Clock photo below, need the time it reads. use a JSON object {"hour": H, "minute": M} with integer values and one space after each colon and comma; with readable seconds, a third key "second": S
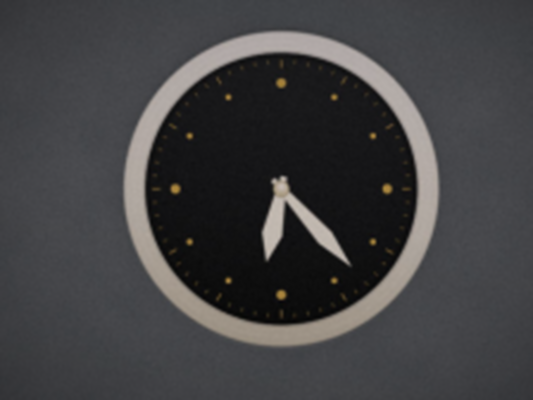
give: {"hour": 6, "minute": 23}
